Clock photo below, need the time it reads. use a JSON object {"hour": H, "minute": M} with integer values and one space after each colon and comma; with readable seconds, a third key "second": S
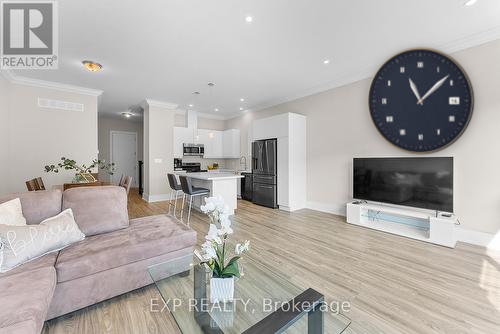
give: {"hour": 11, "minute": 8}
